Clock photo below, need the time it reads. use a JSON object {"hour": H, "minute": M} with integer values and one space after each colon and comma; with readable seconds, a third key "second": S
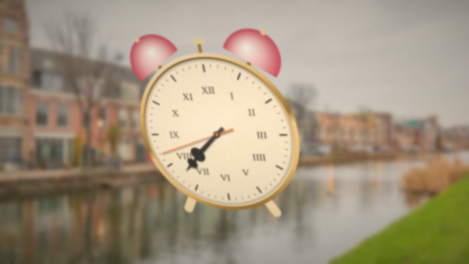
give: {"hour": 7, "minute": 37, "second": 42}
